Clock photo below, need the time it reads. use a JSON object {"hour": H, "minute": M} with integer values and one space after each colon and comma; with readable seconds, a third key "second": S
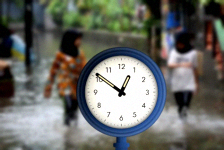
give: {"hour": 12, "minute": 51}
